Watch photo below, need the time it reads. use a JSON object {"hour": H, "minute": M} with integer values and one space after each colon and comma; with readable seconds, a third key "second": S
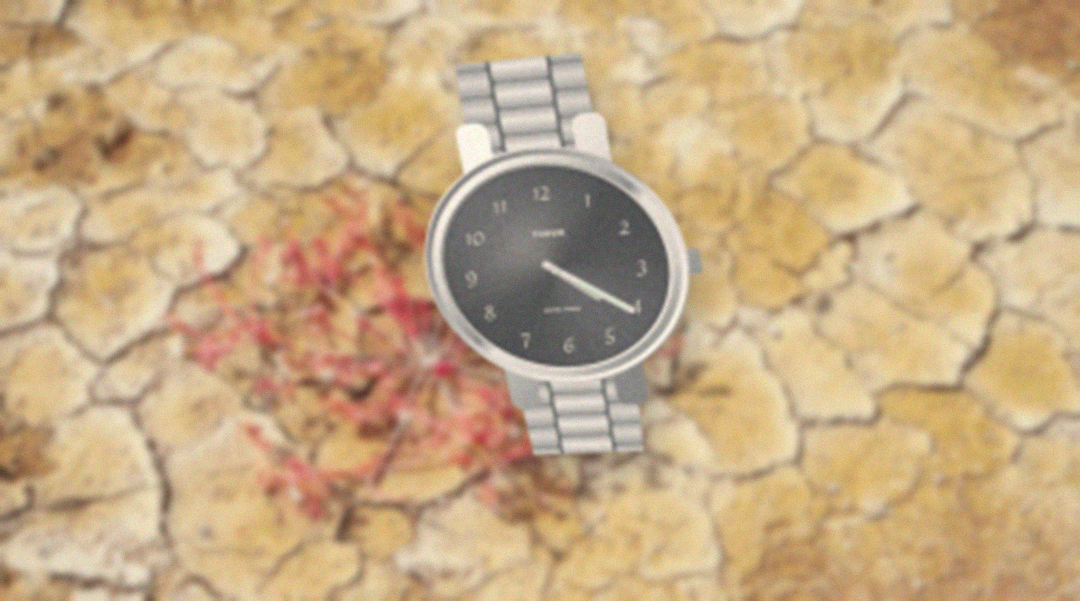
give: {"hour": 4, "minute": 21}
